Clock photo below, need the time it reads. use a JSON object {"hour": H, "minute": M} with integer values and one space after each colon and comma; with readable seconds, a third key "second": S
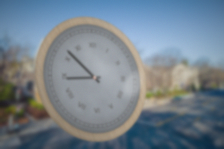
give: {"hour": 8, "minute": 52}
